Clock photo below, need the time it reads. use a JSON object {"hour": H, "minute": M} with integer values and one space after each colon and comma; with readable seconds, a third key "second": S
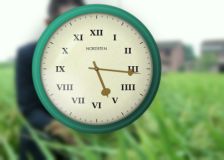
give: {"hour": 5, "minute": 16}
